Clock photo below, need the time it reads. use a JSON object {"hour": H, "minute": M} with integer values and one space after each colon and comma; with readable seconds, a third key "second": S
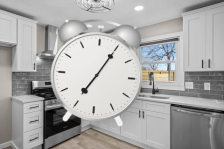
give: {"hour": 7, "minute": 5}
